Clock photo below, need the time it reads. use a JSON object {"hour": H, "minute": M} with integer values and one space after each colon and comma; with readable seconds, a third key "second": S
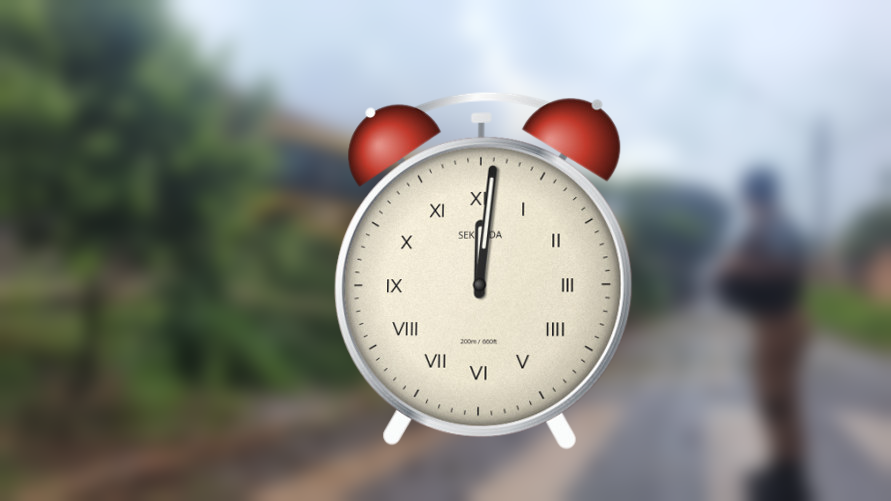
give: {"hour": 12, "minute": 1}
